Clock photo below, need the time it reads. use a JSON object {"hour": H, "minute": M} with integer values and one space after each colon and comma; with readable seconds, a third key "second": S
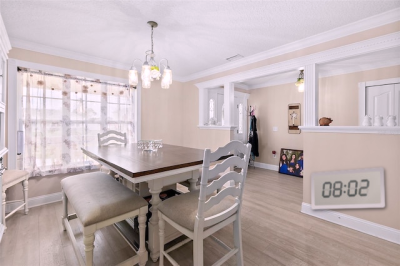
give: {"hour": 8, "minute": 2}
